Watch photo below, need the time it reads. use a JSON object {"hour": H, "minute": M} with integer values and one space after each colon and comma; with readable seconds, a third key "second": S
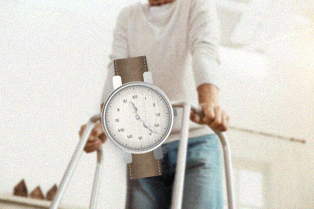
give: {"hour": 11, "minute": 23}
